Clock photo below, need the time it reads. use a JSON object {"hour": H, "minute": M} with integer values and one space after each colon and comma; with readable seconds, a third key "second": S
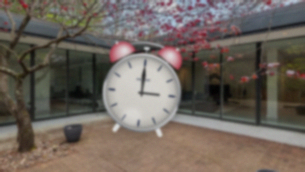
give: {"hour": 3, "minute": 0}
